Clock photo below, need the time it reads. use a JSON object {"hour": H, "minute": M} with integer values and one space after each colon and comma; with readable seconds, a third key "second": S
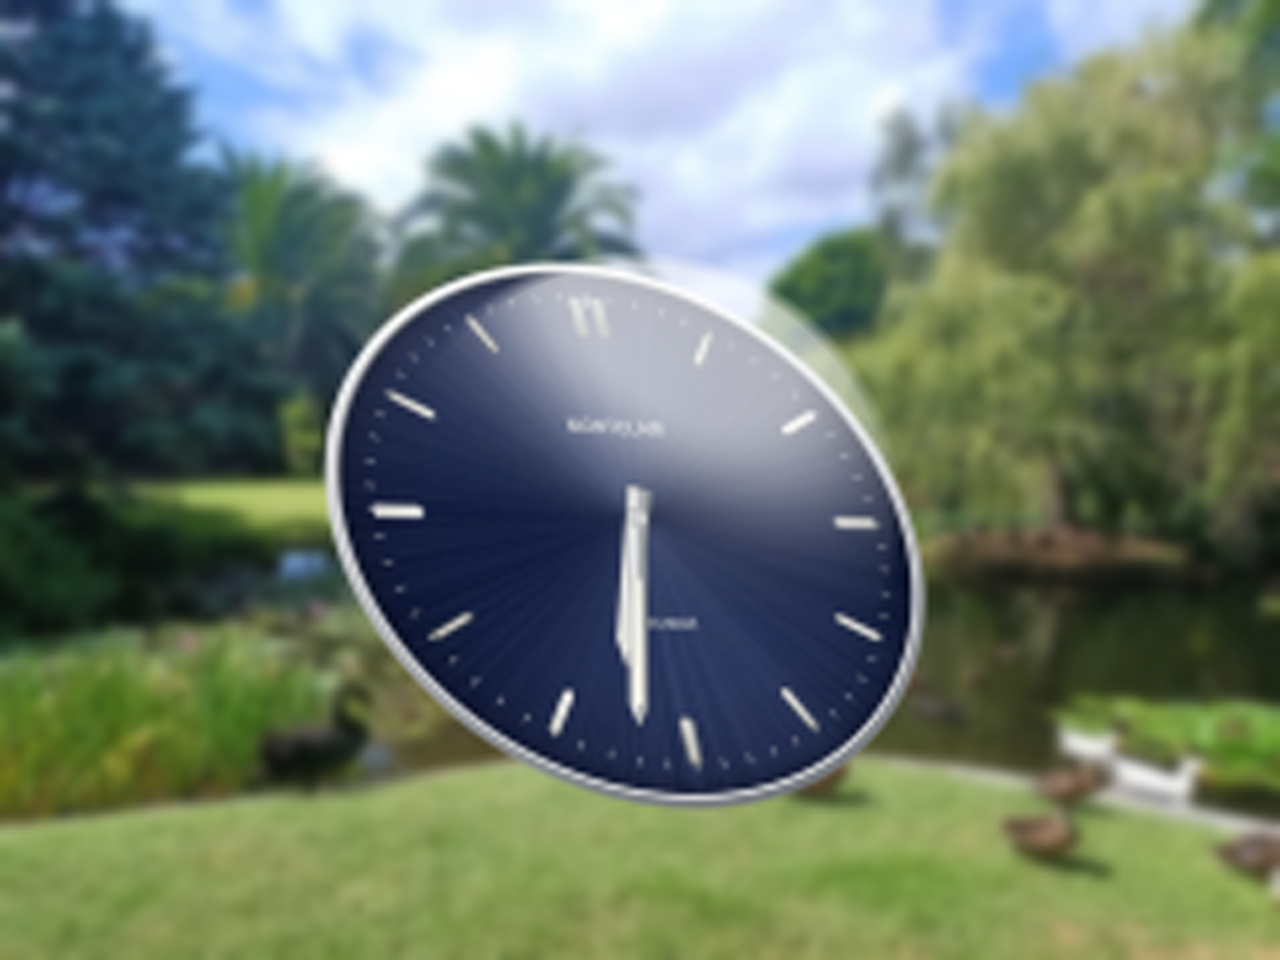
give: {"hour": 6, "minute": 32}
